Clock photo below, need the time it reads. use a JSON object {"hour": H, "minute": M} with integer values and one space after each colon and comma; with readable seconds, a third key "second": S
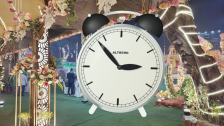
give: {"hour": 2, "minute": 53}
